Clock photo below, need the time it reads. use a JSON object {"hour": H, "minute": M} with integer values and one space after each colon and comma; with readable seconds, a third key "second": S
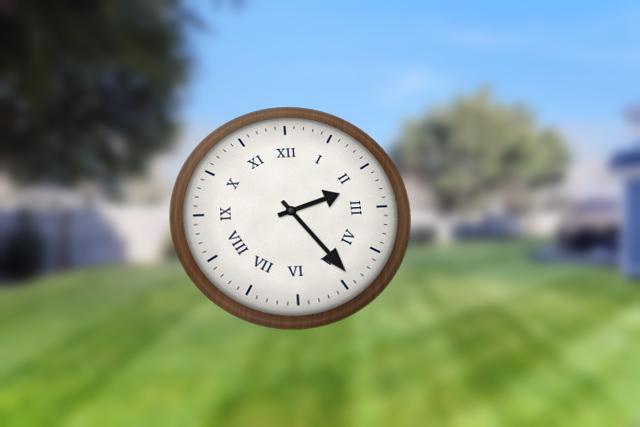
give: {"hour": 2, "minute": 24}
